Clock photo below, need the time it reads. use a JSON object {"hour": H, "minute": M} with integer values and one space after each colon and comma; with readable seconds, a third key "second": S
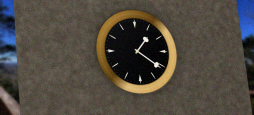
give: {"hour": 1, "minute": 21}
